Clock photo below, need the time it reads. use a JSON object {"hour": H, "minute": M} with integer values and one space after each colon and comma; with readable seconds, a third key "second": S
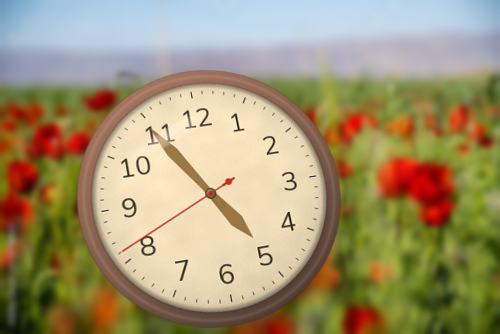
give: {"hour": 4, "minute": 54, "second": 41}
